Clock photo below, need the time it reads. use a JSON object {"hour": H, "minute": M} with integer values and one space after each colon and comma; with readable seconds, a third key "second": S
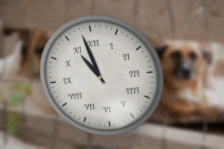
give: {"hour": 10, "minute": 58}
